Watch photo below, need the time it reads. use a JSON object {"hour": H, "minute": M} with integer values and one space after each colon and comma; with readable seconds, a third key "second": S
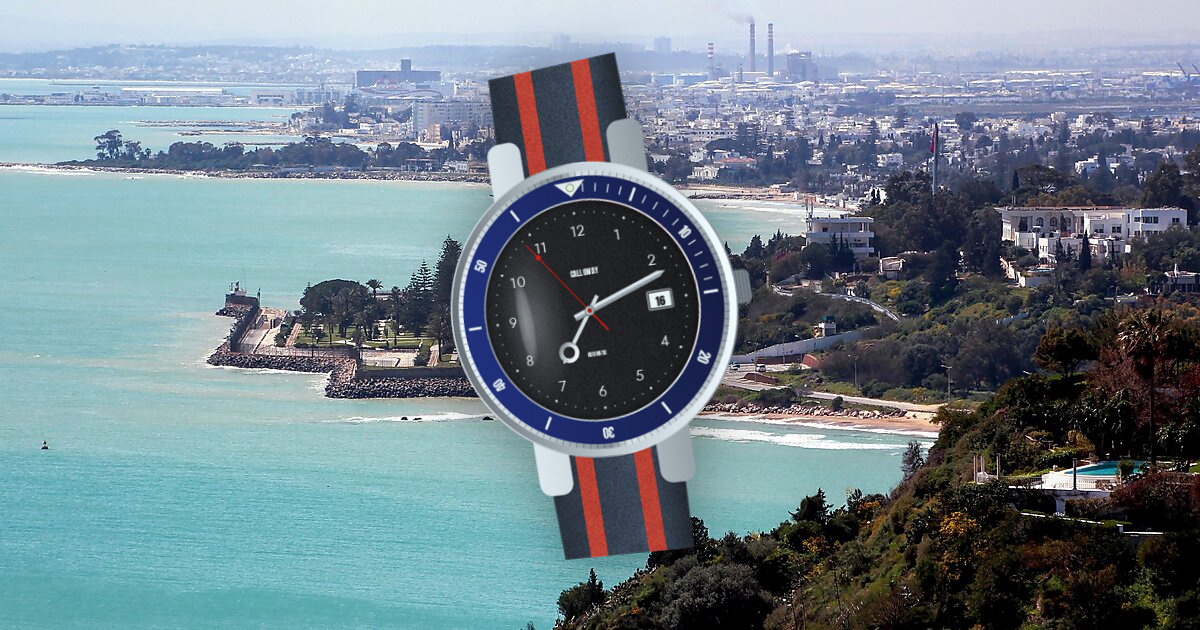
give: {"hour": 7, "minute": 11, "second": 54}
